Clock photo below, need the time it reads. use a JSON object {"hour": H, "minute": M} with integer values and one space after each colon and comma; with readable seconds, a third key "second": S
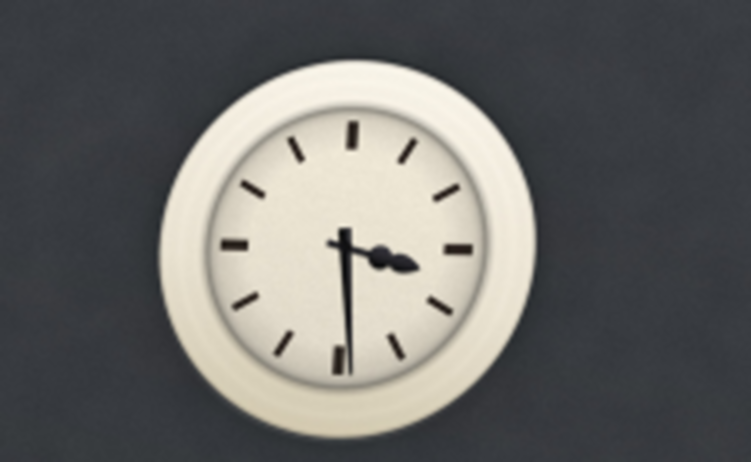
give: {"hour": 3, "minute": 29}
